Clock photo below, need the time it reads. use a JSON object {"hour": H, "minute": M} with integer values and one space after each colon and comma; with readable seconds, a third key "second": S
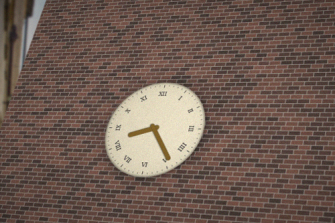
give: {"hour": 8, "minute": 24}
